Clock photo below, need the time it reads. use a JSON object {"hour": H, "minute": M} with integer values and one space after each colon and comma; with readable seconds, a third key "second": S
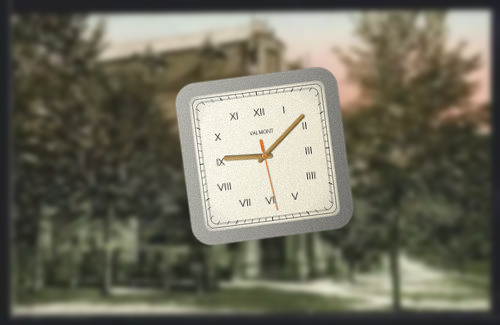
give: {"hour": 9, "minute": 8, "second": 29}
